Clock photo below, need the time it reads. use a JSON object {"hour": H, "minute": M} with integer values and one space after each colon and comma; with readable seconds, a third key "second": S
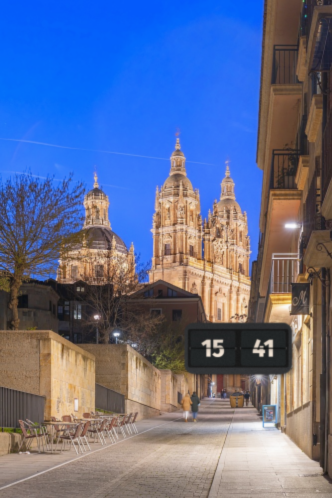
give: {"hour": 15, "minute": 41}
